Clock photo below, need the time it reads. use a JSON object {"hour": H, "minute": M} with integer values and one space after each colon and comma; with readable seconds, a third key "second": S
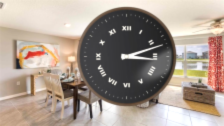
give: {"hour": 3, "minute": 12}
